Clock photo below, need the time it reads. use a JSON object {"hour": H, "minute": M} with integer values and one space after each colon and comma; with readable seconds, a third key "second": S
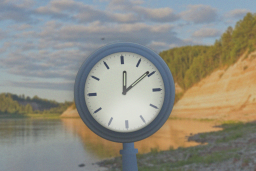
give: {"hour": 12, "minute": 9}
